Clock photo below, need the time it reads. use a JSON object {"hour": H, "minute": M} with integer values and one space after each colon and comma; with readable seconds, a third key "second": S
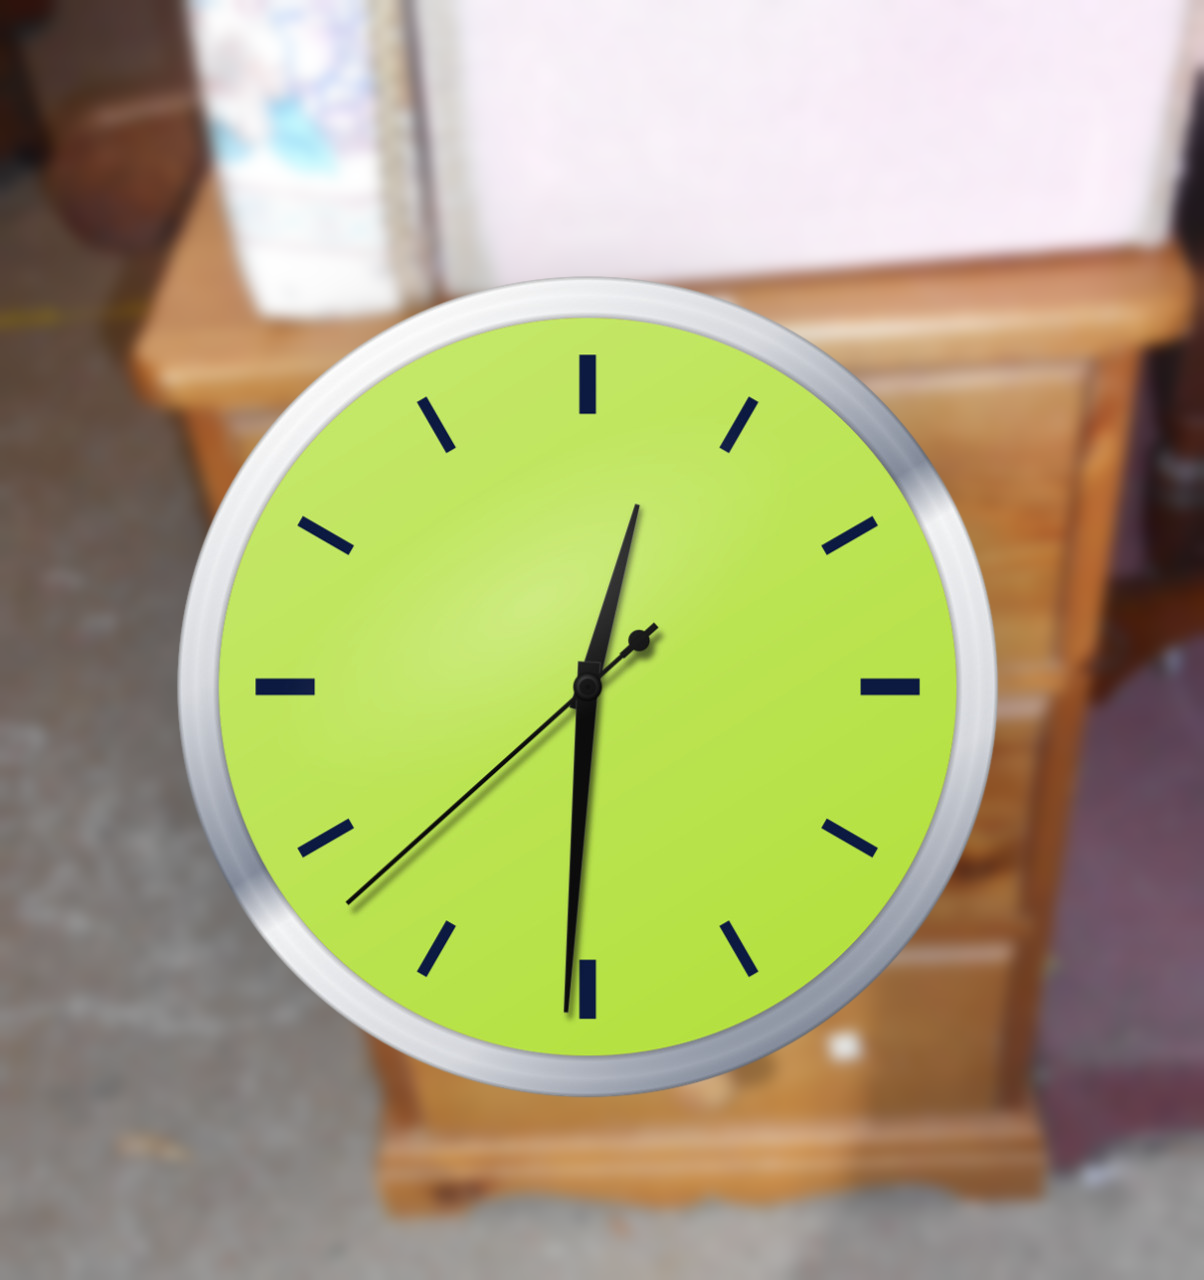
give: {"hour": 12, "minute": 30, "second": 38}
